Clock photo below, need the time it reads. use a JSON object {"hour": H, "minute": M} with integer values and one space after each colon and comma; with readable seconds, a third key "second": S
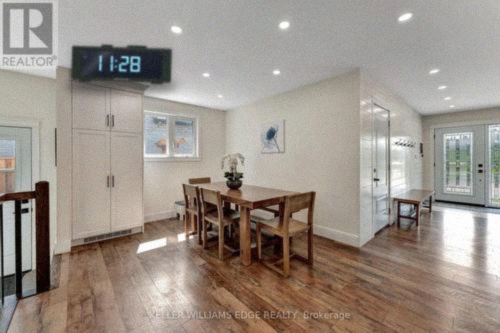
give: {"hour": 11, "minute": 28}
